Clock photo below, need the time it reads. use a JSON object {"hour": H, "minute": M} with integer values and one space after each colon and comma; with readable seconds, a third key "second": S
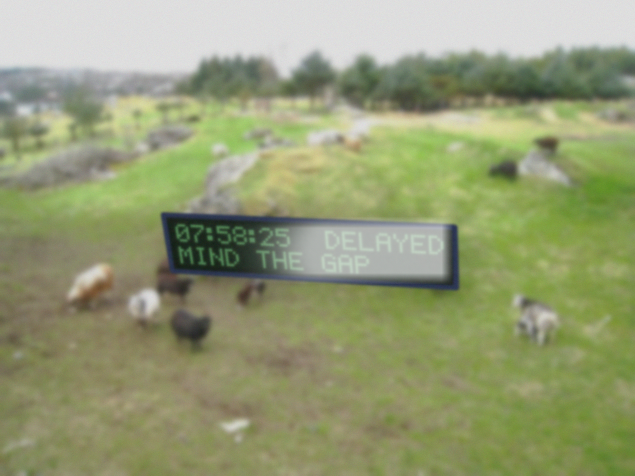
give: {"hour": 7, "minute": 58, "second": 25}
